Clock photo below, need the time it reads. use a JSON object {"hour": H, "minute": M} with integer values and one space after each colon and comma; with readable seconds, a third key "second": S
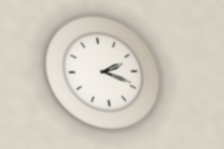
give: {"hour": 2, "minute": 19}
